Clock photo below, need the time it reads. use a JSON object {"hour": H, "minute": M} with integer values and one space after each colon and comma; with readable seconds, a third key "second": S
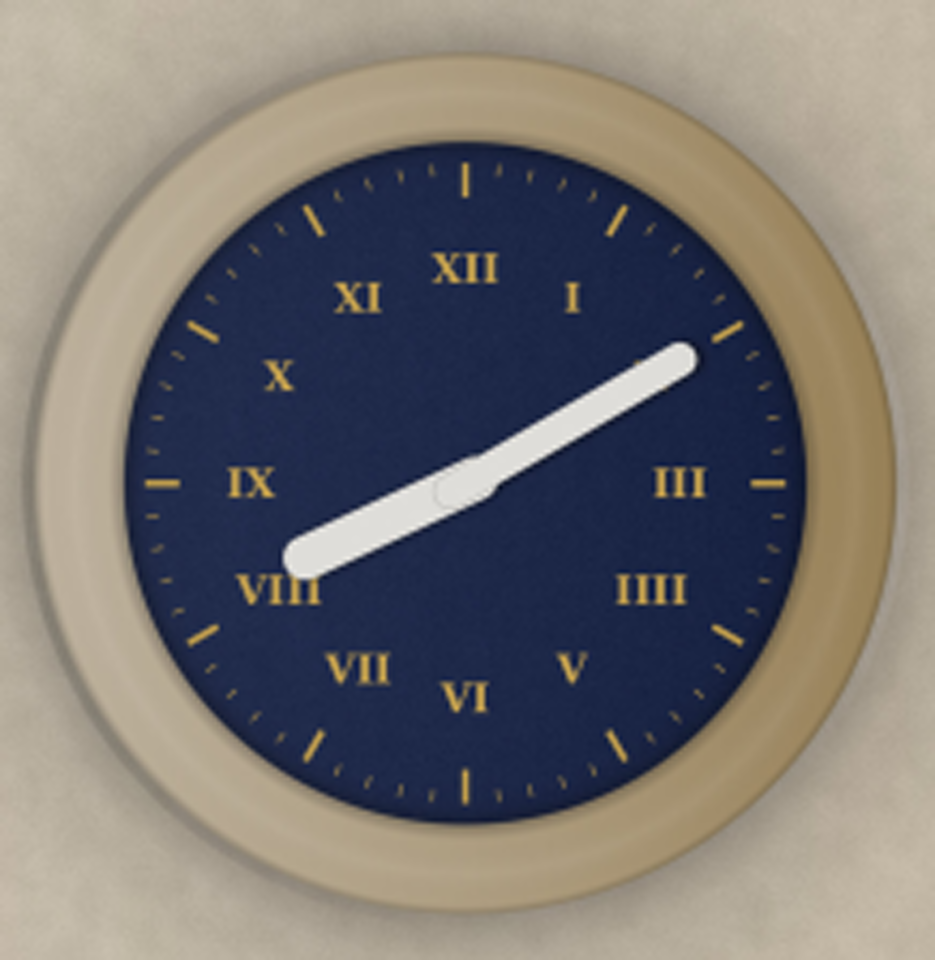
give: {"hour": 8, "minute": 10}
